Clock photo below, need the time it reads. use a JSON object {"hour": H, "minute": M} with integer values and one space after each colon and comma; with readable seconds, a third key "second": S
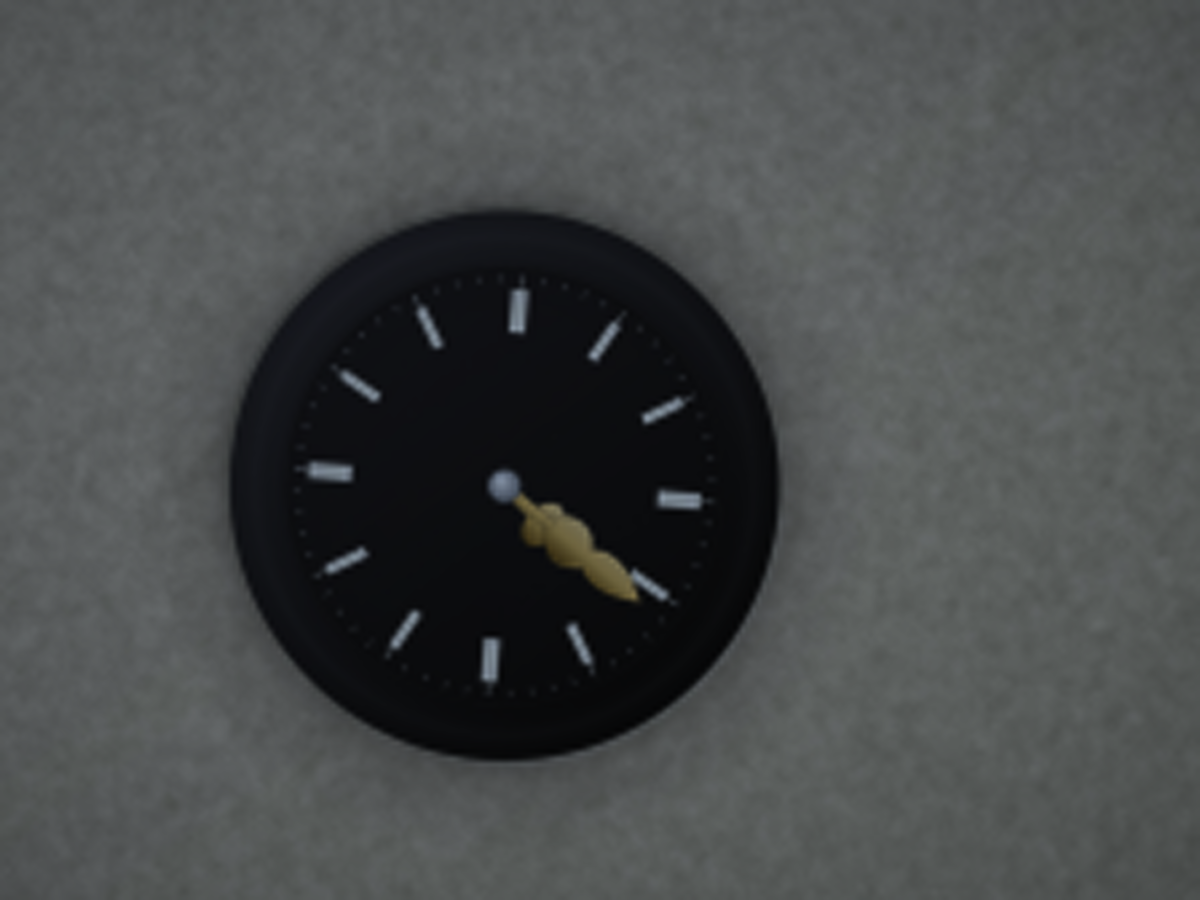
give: {"hour": 4, "minute": 21}
